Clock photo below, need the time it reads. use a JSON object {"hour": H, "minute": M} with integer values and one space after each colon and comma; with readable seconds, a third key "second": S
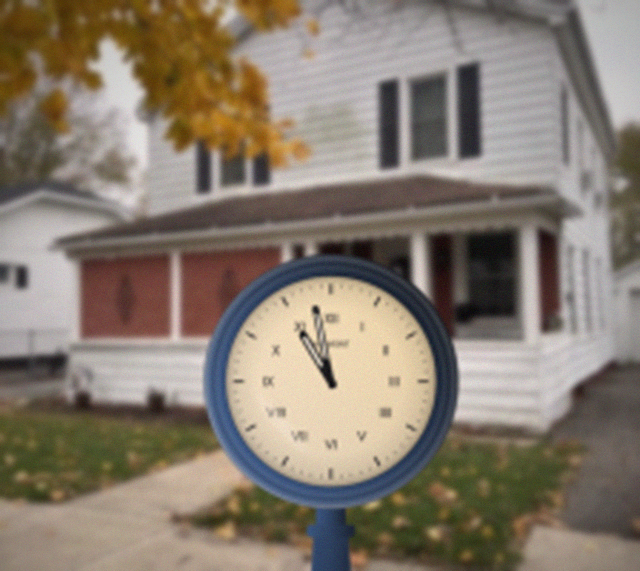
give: {"hour": 10, "minute": 58}
